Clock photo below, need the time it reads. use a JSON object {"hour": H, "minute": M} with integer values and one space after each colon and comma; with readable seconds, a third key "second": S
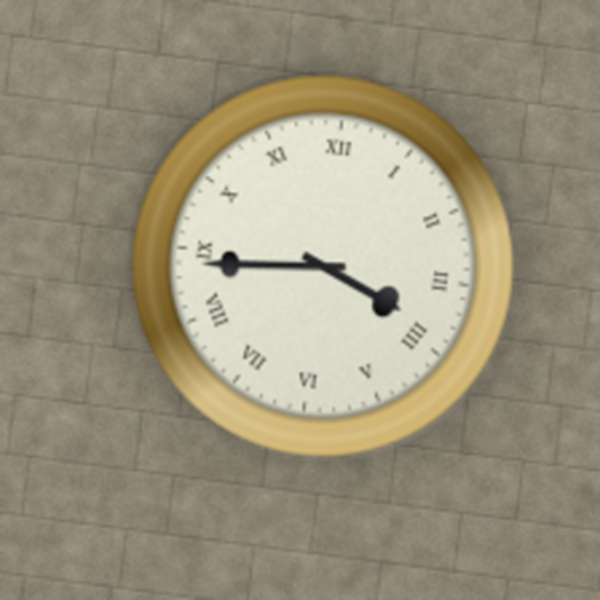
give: {"hour": 3, "minute": 44}
